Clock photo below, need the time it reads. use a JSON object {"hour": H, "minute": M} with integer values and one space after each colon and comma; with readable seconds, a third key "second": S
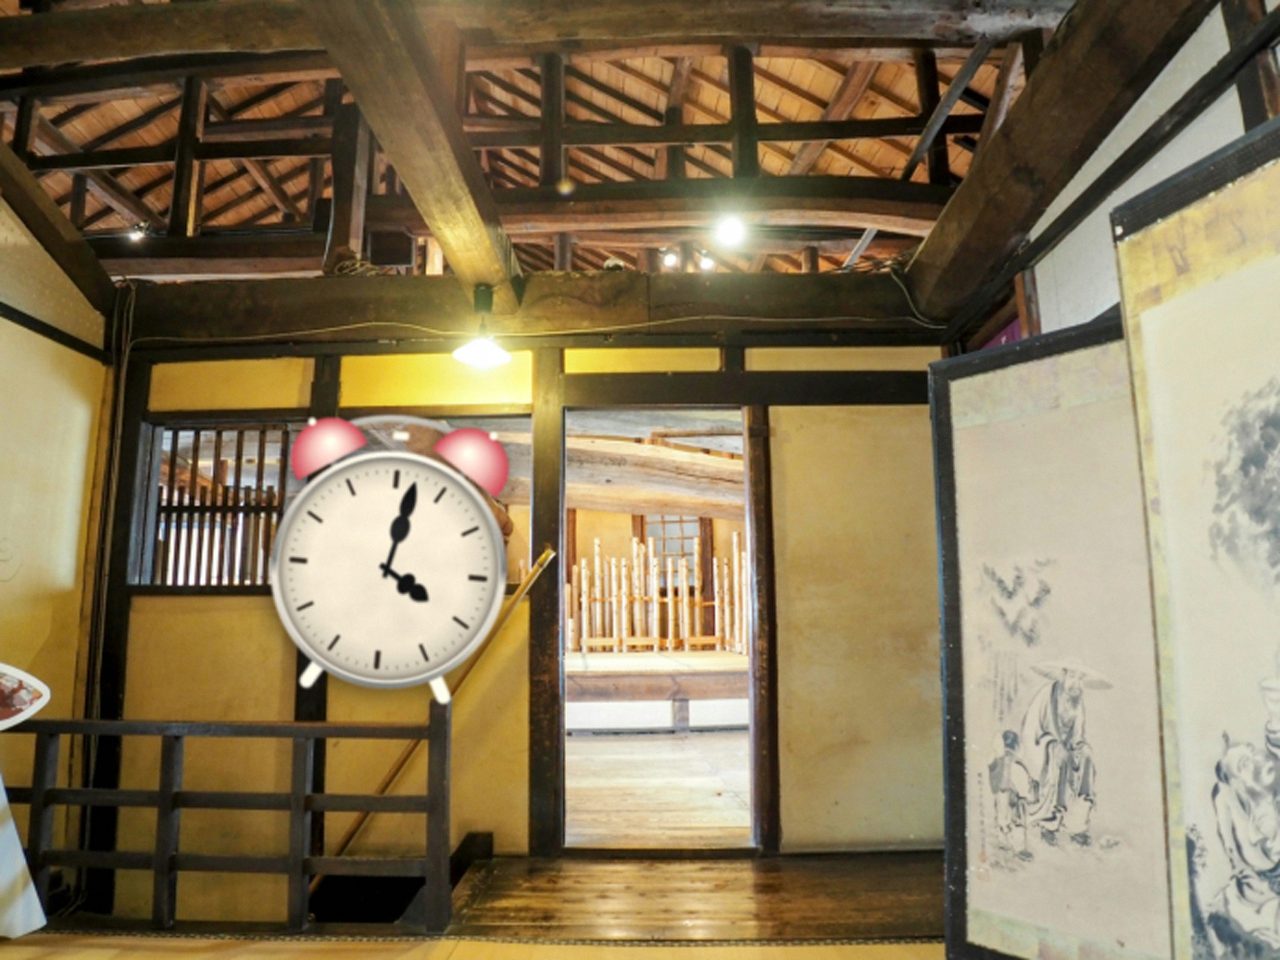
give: {"hour": 4, "minute": 2}
